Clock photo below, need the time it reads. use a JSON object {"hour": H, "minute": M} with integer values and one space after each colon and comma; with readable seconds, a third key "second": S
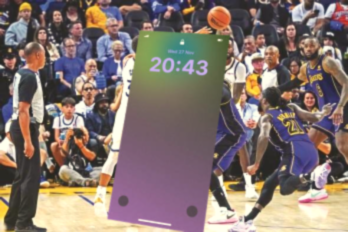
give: {"hour": 20, "minute": 43}
